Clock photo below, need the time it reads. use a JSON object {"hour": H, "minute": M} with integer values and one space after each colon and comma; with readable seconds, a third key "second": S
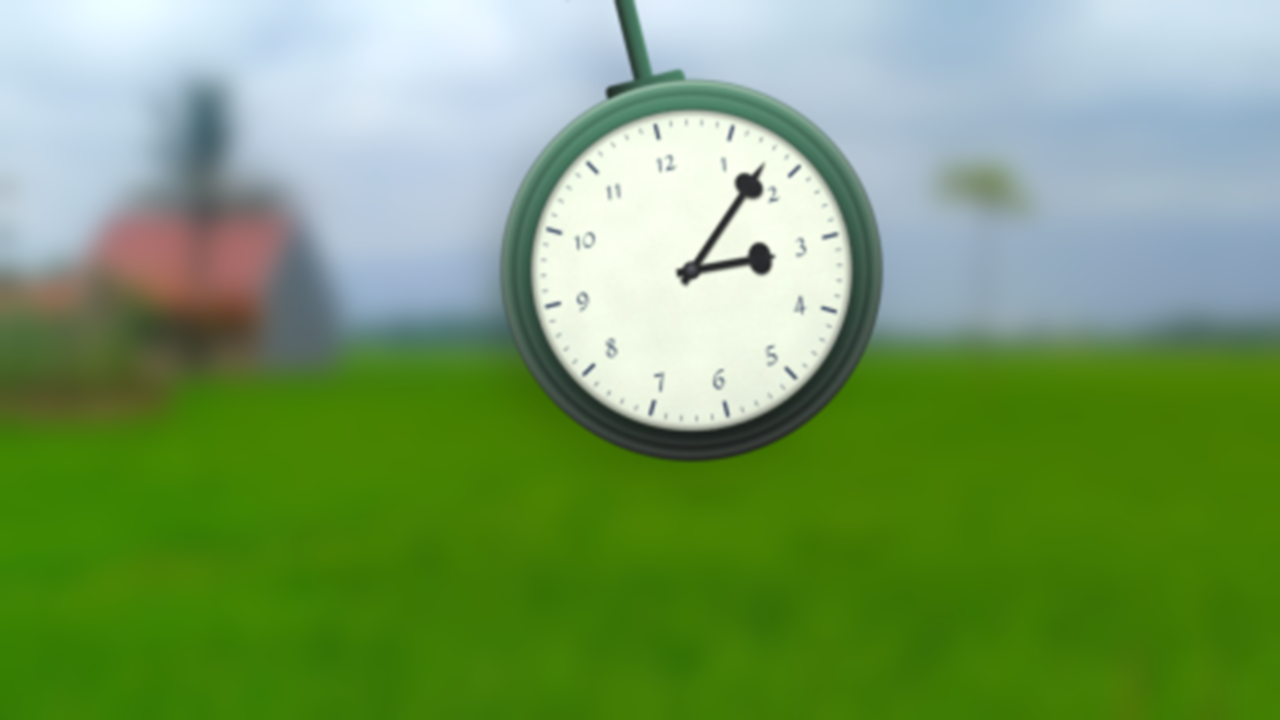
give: {"hour": 3, "minute": 8}
